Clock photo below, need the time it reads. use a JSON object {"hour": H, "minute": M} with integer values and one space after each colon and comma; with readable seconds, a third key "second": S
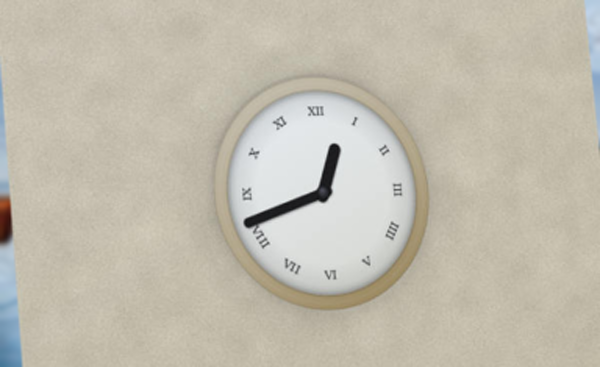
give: {"hour": 12, "minute": 42}
